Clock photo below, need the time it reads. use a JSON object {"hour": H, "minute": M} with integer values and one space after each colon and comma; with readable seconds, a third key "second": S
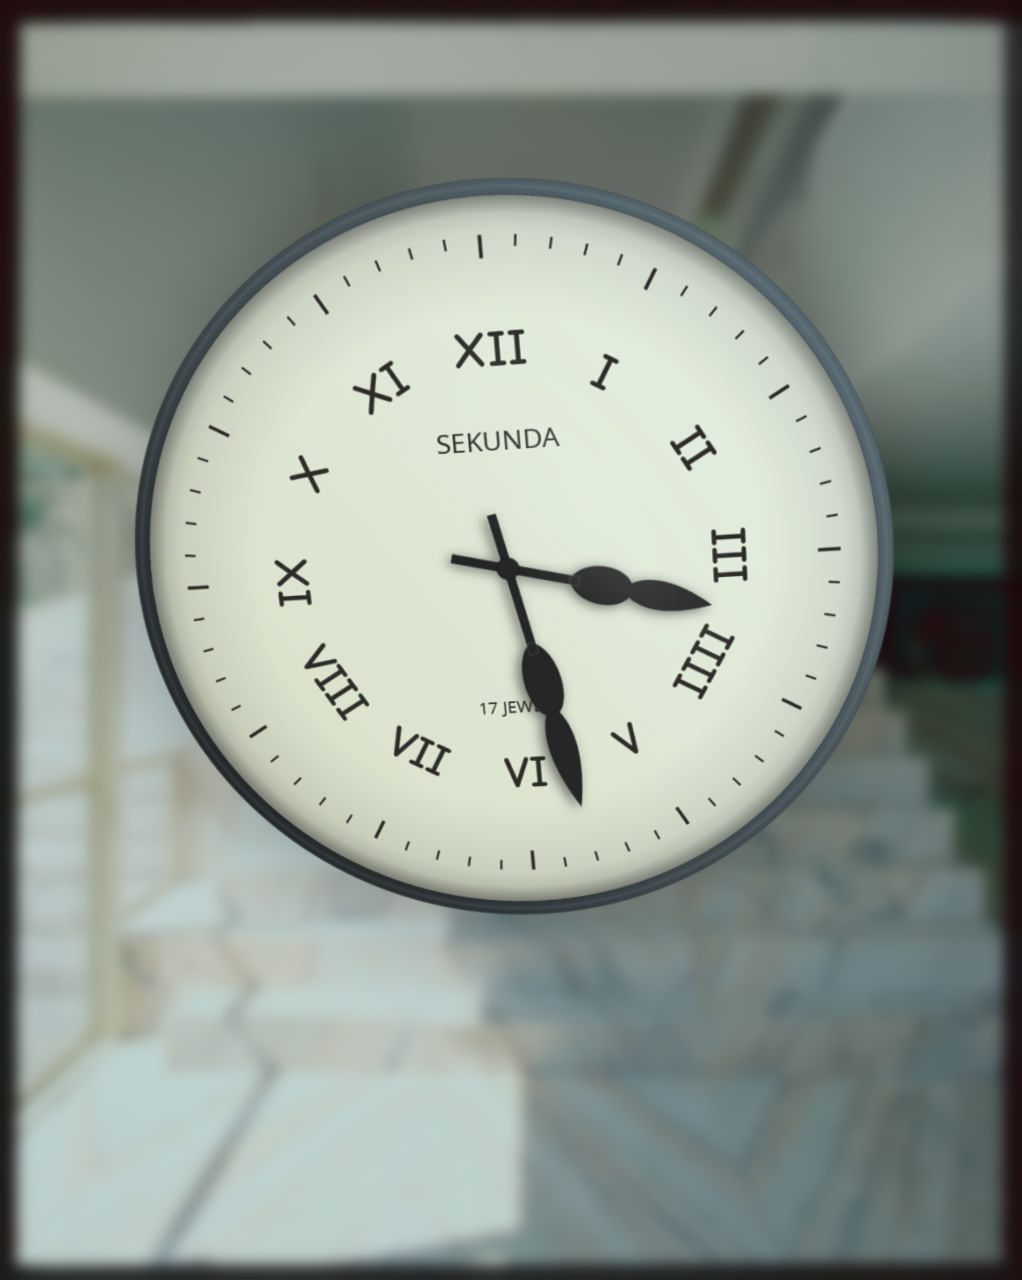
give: {"hour": 3, "minute": 28}
